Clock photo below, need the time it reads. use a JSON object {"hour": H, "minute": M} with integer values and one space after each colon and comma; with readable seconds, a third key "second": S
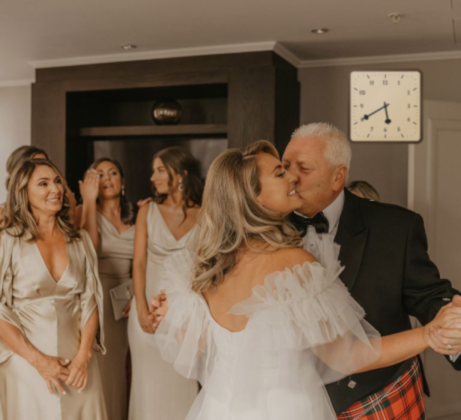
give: {"hour": 5, "minute": 40}
